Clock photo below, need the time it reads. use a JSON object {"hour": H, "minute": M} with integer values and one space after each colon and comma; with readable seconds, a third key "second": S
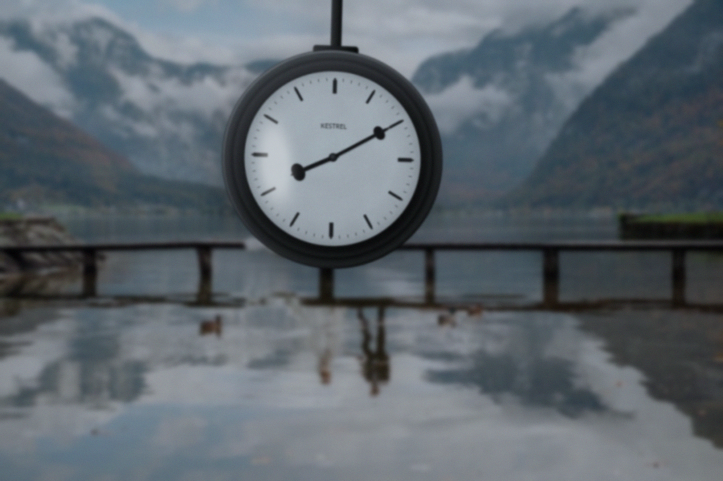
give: {"hour": 8, "minute": 10}
